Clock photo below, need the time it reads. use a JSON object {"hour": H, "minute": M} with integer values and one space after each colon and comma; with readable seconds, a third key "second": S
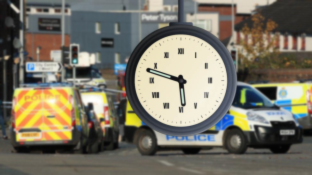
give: {"hour": 5, "minute": 48}
